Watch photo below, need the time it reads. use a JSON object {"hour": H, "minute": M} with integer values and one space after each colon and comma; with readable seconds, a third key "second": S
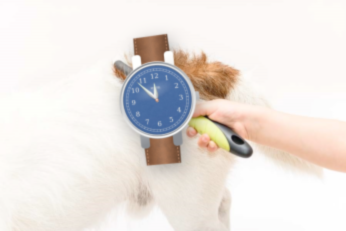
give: {"hour": 11, "minute": 53}
